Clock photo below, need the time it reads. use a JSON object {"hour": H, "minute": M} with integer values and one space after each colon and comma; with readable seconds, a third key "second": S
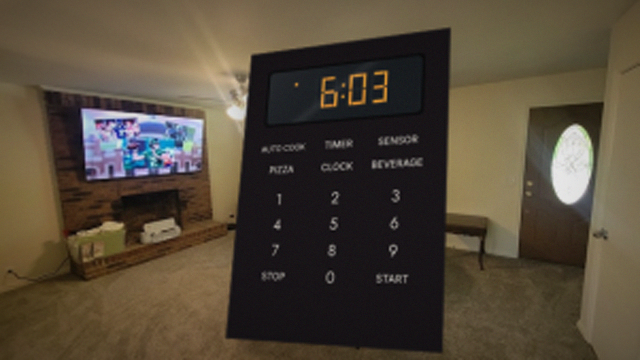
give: {"hour": 6, "minute": 3}
